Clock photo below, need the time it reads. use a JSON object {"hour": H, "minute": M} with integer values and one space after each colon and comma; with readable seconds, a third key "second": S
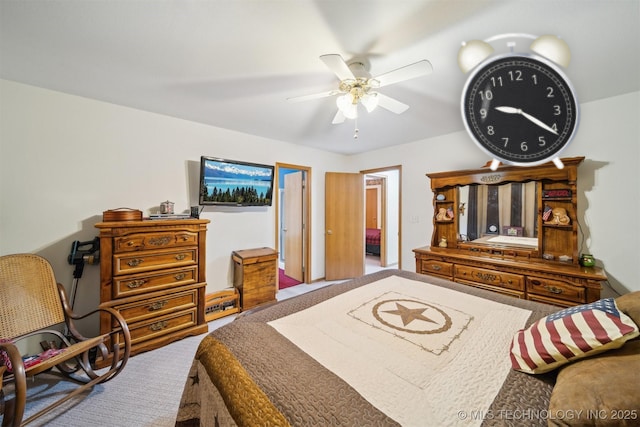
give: {"hour": 9, "minute": 21}
